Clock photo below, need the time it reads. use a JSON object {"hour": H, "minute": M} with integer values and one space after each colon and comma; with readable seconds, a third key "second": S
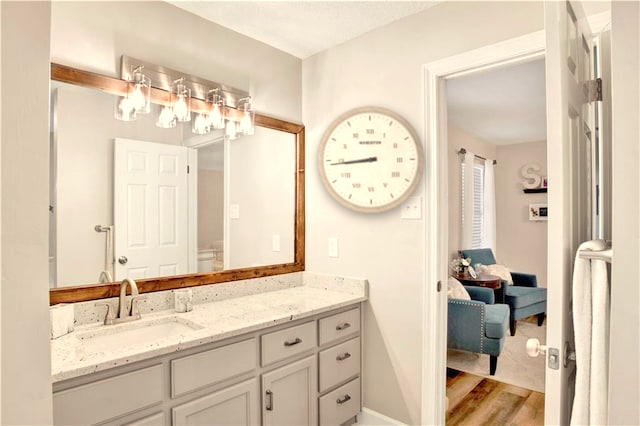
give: {"hour": 8, "minute": 44}
